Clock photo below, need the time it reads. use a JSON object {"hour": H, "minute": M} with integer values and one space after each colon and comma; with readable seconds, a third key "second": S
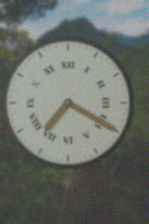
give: {"hour": 7, "minute": 20}
